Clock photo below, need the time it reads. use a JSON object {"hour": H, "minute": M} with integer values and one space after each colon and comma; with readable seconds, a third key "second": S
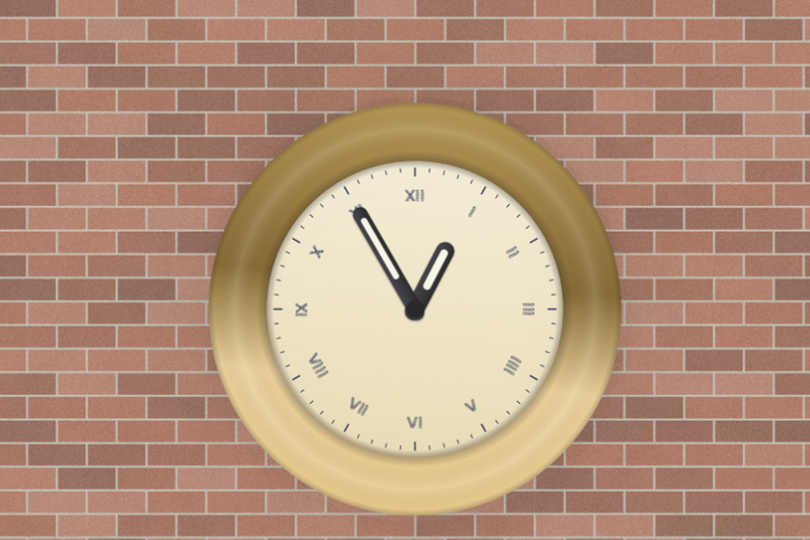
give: {"hour": 12, "minute": 55}
